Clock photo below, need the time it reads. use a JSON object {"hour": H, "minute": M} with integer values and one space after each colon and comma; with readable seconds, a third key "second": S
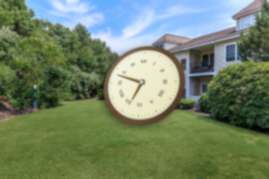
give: {"hour": 6, "minute": 48}
